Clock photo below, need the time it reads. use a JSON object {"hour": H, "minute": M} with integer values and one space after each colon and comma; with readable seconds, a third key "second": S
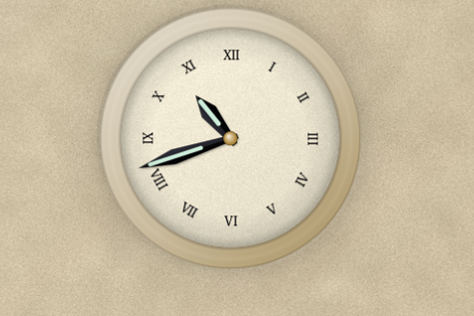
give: {"hour": 10, "minute": 42}
